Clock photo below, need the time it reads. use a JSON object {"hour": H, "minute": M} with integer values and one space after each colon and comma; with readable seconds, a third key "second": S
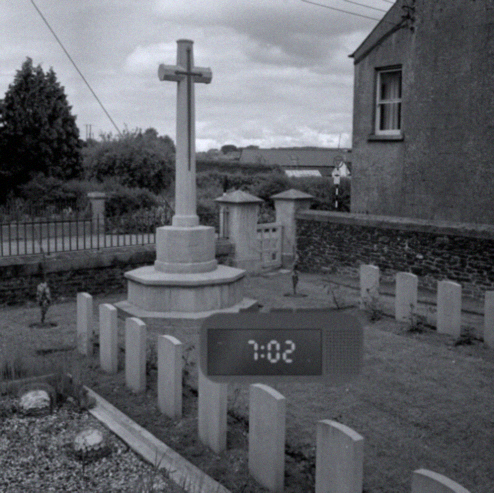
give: {"hour": 7, "minute": 2}
